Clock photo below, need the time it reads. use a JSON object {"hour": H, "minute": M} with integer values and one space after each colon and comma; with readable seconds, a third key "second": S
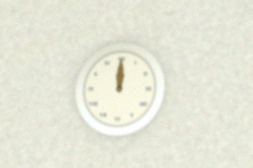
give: {"hour": 12, "minute": 0}
